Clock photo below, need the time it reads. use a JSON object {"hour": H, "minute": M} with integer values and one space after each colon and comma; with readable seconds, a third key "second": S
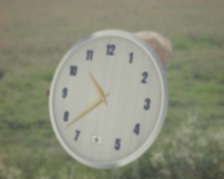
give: {"hour": 10, "minute": 38}
